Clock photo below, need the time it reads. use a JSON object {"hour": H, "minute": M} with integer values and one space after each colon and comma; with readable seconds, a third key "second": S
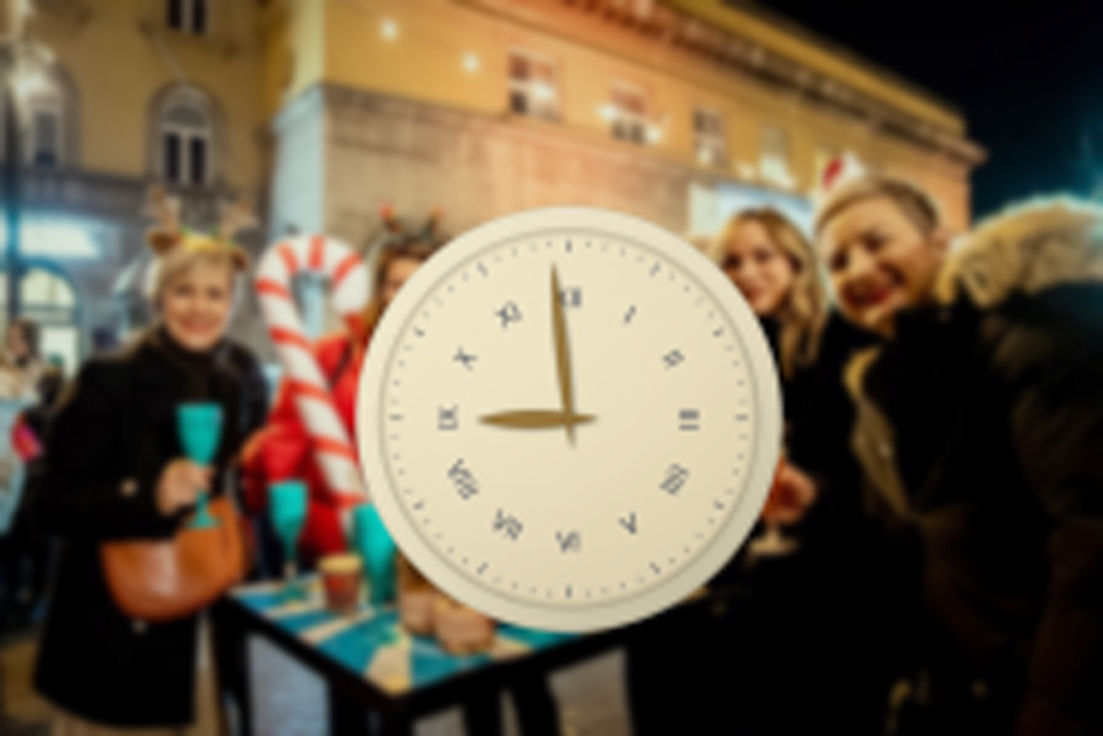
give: {"hour": 8, "minute": 59}
